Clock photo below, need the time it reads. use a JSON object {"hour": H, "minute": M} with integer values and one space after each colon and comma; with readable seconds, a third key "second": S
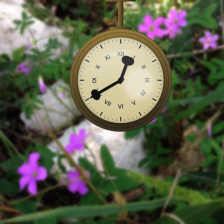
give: {"hour": 12, "minute": 40}
